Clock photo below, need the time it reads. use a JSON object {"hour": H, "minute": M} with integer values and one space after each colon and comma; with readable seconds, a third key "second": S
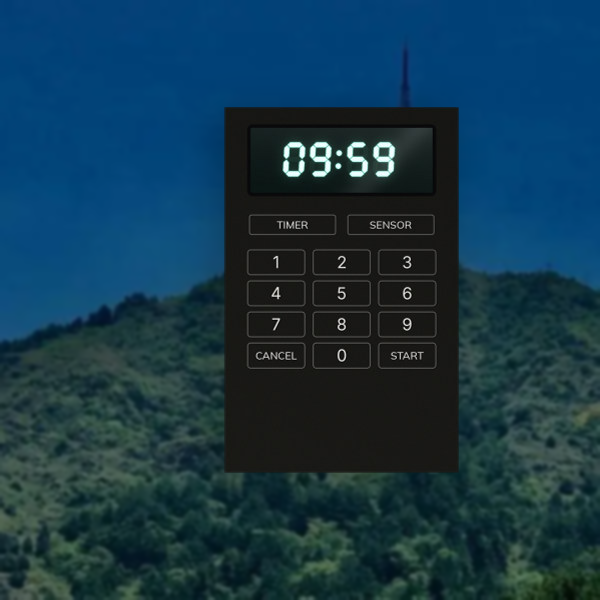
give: {"hour": 9, "minute": 59}
